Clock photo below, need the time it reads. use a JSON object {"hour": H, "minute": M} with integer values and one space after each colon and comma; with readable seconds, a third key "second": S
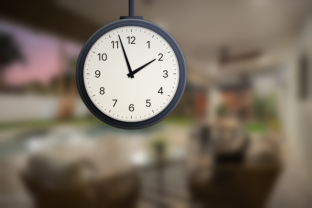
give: {"hour": 1, "minute": 57}
